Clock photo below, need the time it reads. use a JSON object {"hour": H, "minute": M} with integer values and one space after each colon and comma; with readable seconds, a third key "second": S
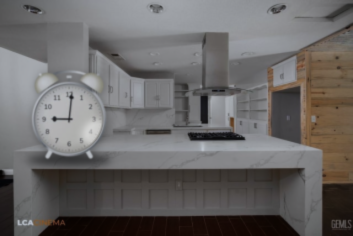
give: {"hour": 9, "minute": 1}
